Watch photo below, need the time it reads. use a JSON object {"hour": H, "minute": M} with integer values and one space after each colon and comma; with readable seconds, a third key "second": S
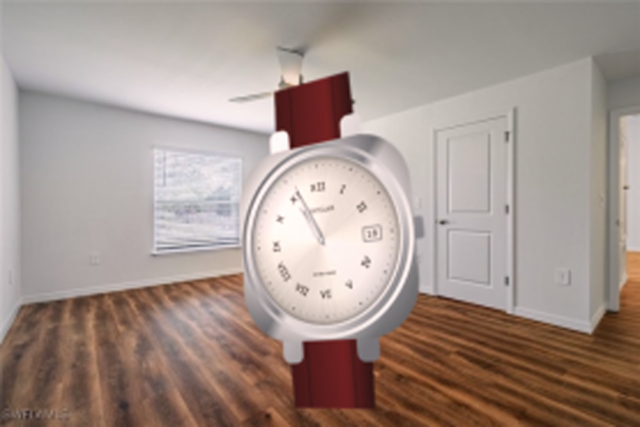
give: {"hour": 10, "minute": 56}
